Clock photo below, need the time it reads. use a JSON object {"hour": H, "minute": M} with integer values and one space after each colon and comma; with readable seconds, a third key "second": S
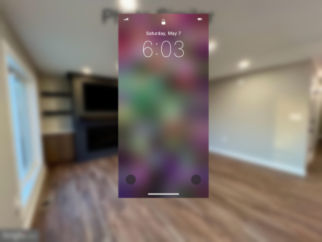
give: {"hour": 6, "minute": 3}
